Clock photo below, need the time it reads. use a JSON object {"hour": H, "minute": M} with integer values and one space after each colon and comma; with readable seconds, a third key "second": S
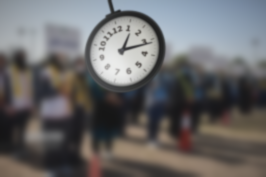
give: {"hour": 1, "minute": 16}
